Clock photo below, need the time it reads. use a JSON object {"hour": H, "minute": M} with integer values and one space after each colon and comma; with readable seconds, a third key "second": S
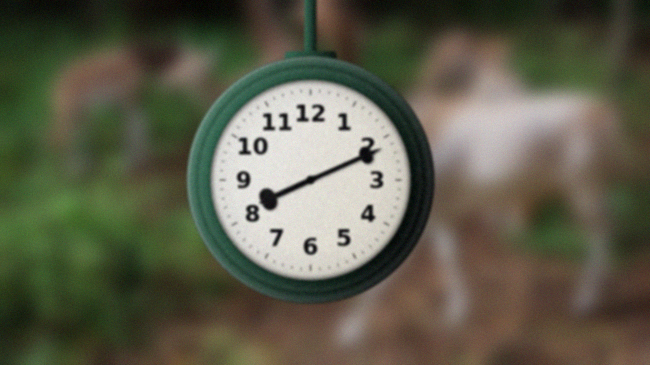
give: {"hour": 8, "minute": 11}
